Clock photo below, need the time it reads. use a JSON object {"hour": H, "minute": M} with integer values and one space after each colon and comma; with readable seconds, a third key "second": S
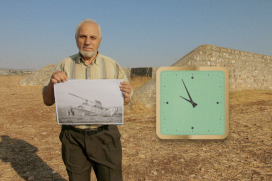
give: {"hour": 9, "minute": 56}
